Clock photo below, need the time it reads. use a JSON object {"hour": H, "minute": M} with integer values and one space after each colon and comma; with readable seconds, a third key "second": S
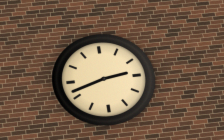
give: {"hour": 2, "minute": 42}
